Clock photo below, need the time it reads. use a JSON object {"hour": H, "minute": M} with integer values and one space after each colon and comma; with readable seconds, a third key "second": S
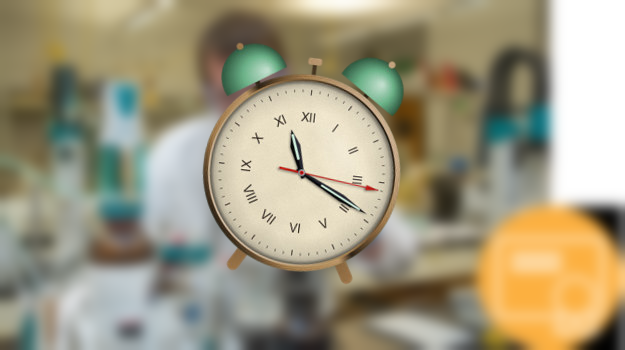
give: {"hour": 11, "minute": 19, "second": 16}
